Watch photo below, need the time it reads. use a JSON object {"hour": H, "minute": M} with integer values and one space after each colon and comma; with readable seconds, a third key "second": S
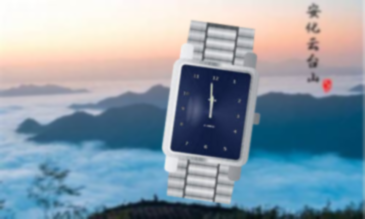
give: {"hour": 11, "minute": 59}
